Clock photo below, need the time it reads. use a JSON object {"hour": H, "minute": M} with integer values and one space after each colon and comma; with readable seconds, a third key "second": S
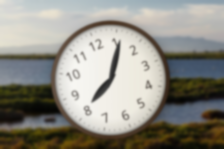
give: {"hour": 8, "minute": 6}
